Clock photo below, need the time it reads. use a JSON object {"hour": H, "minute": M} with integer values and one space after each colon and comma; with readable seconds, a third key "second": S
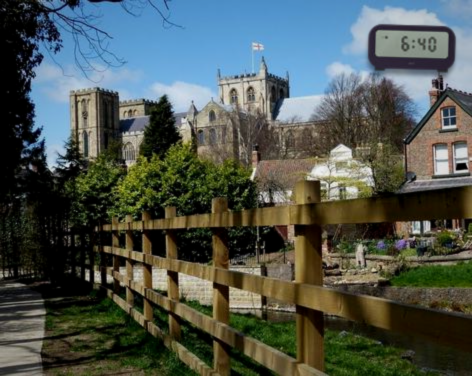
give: {"hour": 6, "minute": 40}
